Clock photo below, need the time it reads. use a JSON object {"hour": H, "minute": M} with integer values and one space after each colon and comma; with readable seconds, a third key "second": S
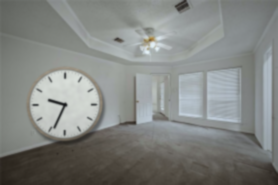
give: {"hour": 9, "minute": 34}
